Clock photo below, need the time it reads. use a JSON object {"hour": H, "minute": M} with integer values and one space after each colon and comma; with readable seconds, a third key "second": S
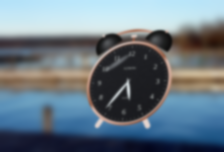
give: {"hour": 5, "minute": 36}
